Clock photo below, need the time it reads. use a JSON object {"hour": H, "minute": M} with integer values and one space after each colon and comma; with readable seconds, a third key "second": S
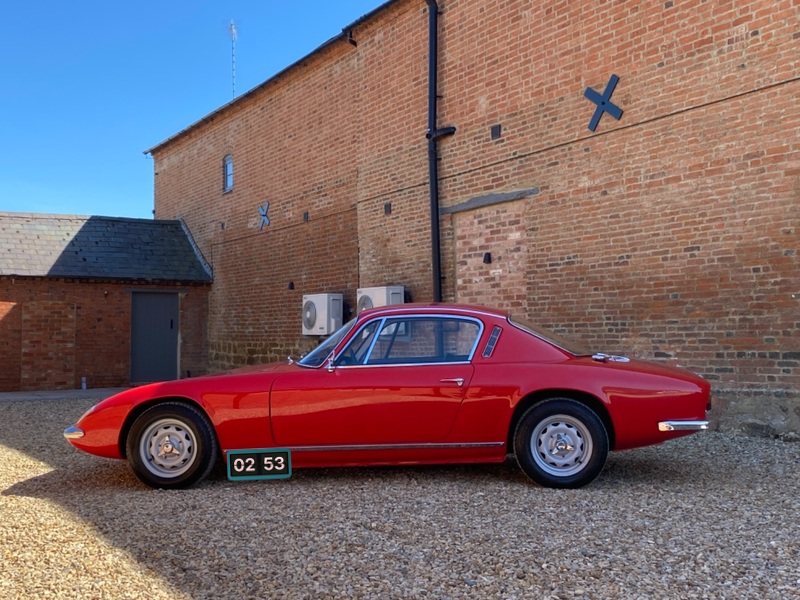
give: {"hour": 2, "minute": 53}
